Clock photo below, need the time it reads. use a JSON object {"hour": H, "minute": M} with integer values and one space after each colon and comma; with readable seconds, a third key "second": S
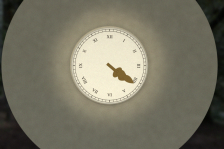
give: {"hour": 4, "minute": 21}
